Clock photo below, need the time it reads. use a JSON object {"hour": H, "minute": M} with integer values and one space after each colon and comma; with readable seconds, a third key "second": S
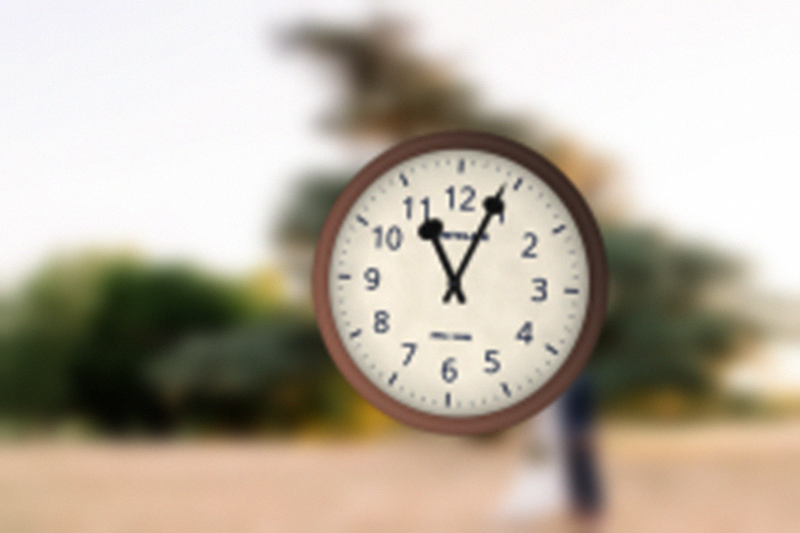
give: {"hour": 11, "minute": 4}
